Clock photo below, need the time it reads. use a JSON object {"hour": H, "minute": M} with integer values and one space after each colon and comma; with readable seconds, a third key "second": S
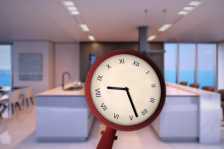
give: {"hour": 8, "minute": 23}
